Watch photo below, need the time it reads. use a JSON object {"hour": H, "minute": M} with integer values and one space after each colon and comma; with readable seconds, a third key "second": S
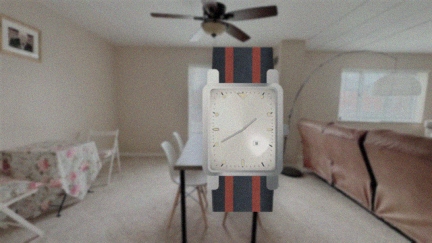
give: {"hour": 1, "minute": 40}
